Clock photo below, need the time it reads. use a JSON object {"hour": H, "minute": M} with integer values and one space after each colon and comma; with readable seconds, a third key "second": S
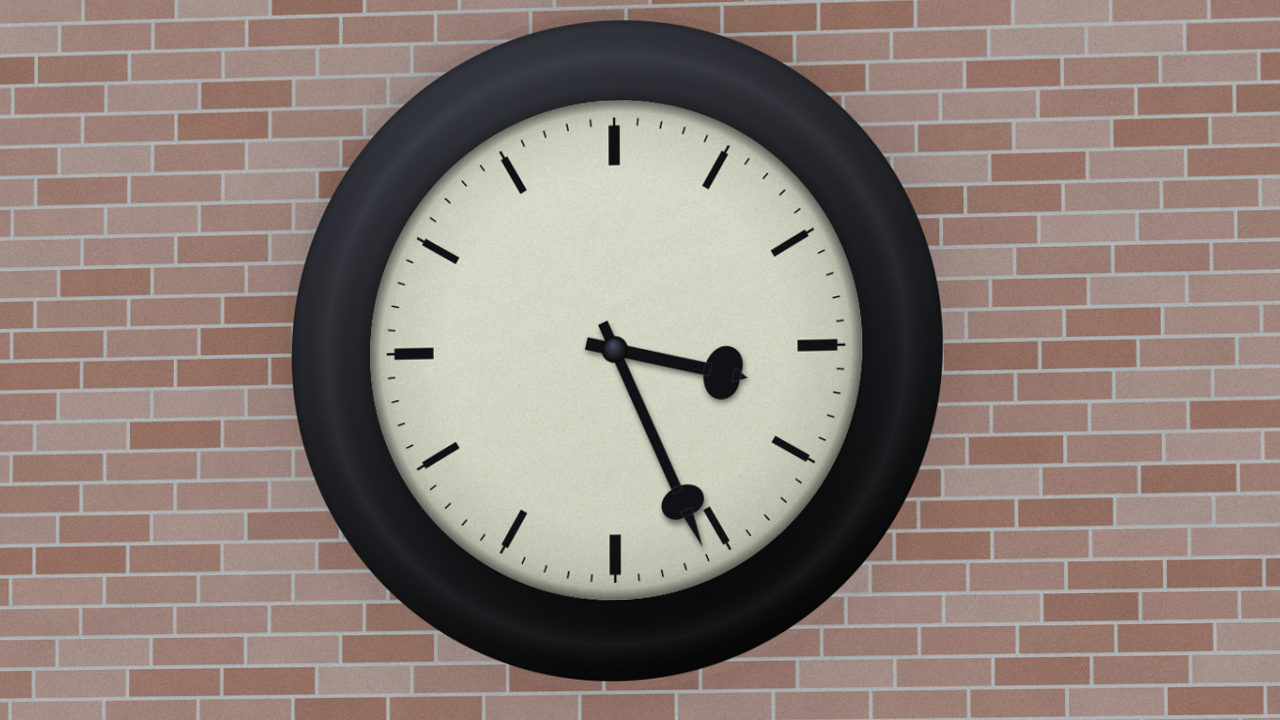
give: {"hour": 3, "minute": 26}
